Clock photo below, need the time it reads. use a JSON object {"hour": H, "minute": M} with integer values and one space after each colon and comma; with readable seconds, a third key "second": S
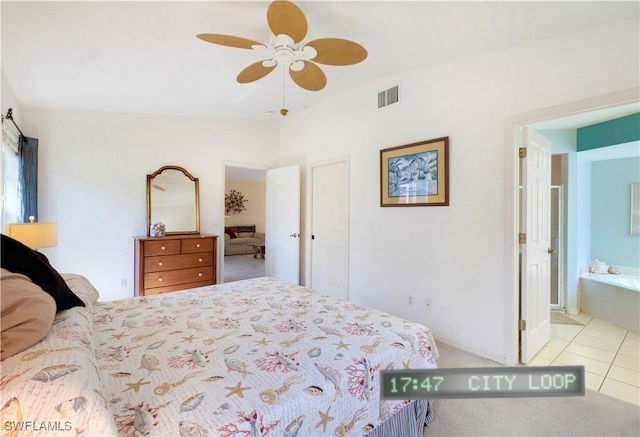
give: {"hour": 17, "minute": 47}
